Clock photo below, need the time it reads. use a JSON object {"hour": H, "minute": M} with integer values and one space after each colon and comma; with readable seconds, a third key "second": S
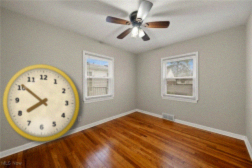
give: {"hour": 7, "minute": 51}
